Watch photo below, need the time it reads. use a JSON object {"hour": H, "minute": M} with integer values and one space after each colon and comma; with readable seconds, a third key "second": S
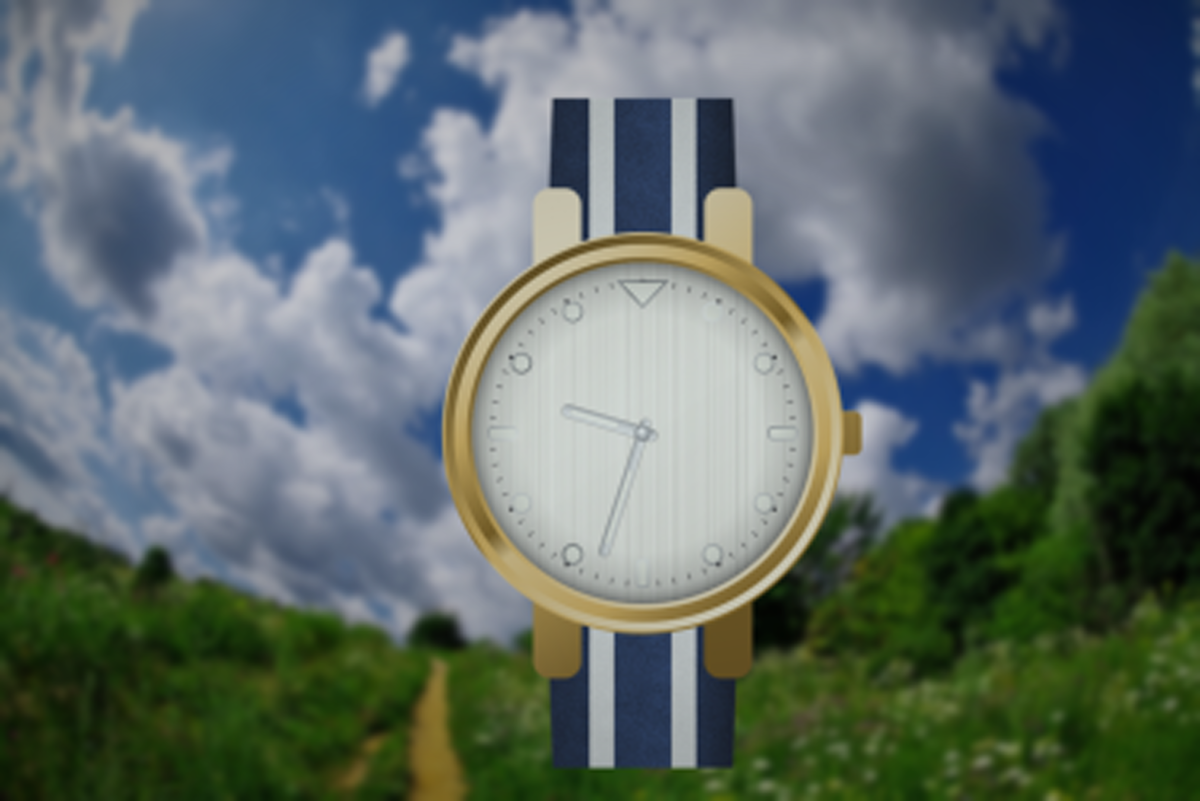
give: {"hour": 9, "minute": 33}
